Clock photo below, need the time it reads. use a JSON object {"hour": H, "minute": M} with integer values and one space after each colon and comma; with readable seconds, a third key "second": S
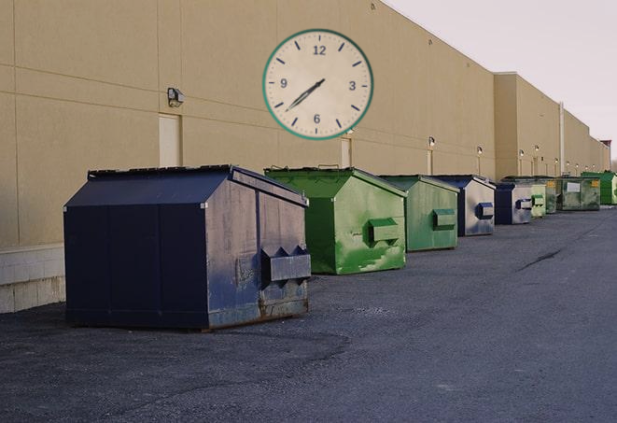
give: {"hour": 7, "minute": 38}
